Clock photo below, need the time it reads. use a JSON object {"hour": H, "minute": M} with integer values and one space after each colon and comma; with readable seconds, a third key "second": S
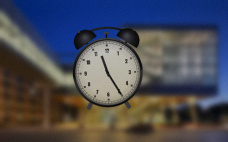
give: {"hour": 11, "minute": 25}
